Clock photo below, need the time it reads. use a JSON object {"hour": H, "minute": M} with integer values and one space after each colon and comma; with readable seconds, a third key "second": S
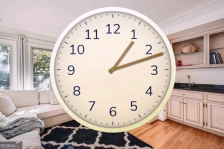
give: {"hour": 1, "minute": 12}
